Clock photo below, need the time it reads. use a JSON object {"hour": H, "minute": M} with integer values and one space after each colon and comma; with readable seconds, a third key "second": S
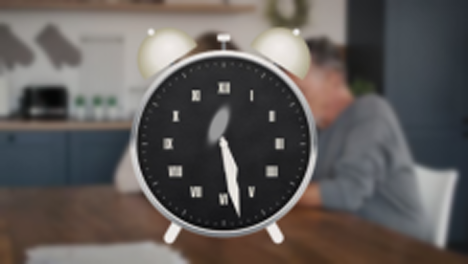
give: {"hour": 5, "minute": 28}
